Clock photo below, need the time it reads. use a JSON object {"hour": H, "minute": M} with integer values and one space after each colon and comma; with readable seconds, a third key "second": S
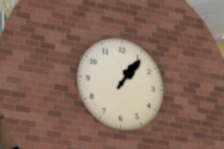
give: {"hour": 1, "minute": 6}
